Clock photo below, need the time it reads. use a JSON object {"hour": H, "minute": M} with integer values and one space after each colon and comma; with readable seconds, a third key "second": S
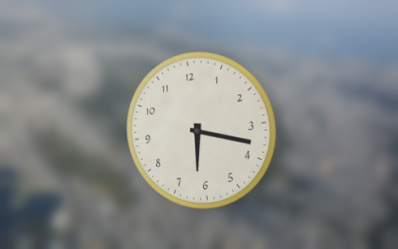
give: {"hour": 6, "minute": 18}
